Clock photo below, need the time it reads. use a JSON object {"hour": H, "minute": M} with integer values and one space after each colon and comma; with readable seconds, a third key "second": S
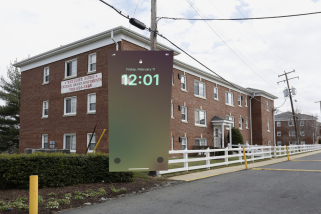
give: {"hour": 12, "minute": 1}
